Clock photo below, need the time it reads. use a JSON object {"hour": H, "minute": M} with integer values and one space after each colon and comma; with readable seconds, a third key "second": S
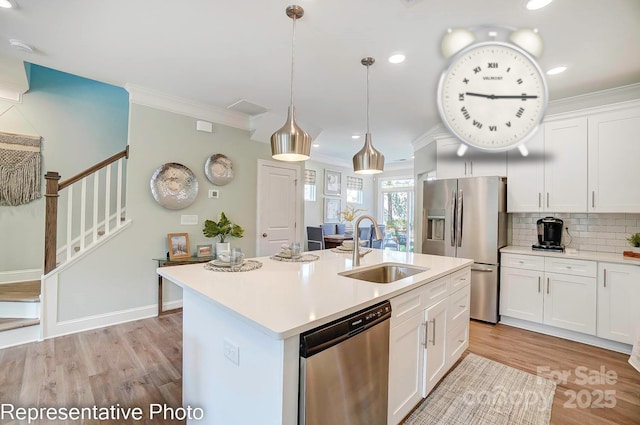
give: {"hour": 9, "minute": 15}
